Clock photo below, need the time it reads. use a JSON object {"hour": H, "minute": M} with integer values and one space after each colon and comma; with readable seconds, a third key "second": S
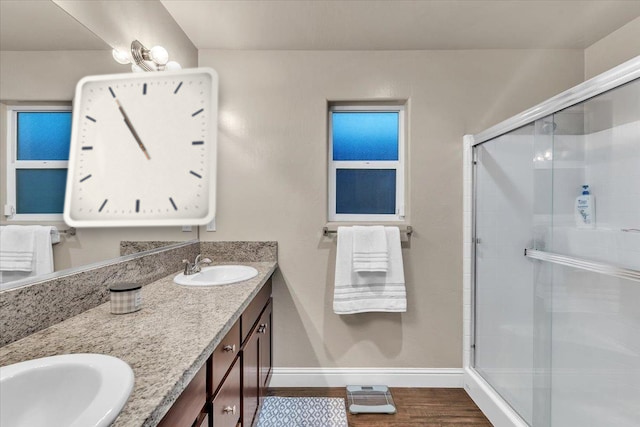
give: {"hour": 10, "minute": 54, "second": 55}
